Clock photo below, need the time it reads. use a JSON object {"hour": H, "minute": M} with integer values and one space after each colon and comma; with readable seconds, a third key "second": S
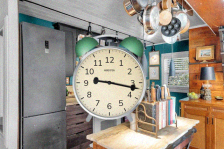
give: {"hour": 9, "minute": 17}
